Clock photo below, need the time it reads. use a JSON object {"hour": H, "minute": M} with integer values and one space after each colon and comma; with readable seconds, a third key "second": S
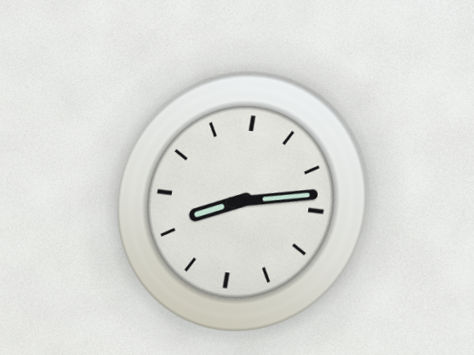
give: {"hour": 8, "minute": 13}
